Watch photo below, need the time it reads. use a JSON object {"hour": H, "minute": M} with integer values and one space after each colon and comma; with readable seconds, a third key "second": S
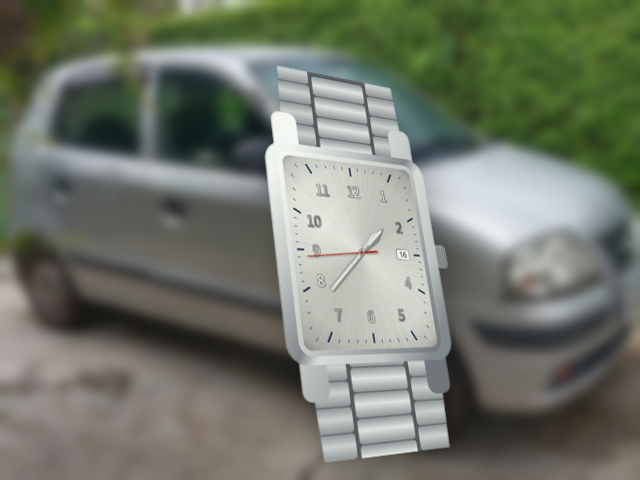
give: {"hour": 1, "minute": 37, "second": 44}
